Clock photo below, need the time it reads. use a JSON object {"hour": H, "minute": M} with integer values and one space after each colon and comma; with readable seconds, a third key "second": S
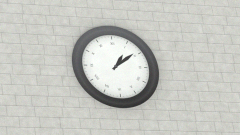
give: {"hour": 1, "minute": 9}
